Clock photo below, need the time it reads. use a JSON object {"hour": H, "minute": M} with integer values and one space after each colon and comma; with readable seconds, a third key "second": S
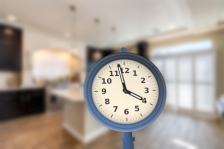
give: {"hour": 3, "minute": 58}
